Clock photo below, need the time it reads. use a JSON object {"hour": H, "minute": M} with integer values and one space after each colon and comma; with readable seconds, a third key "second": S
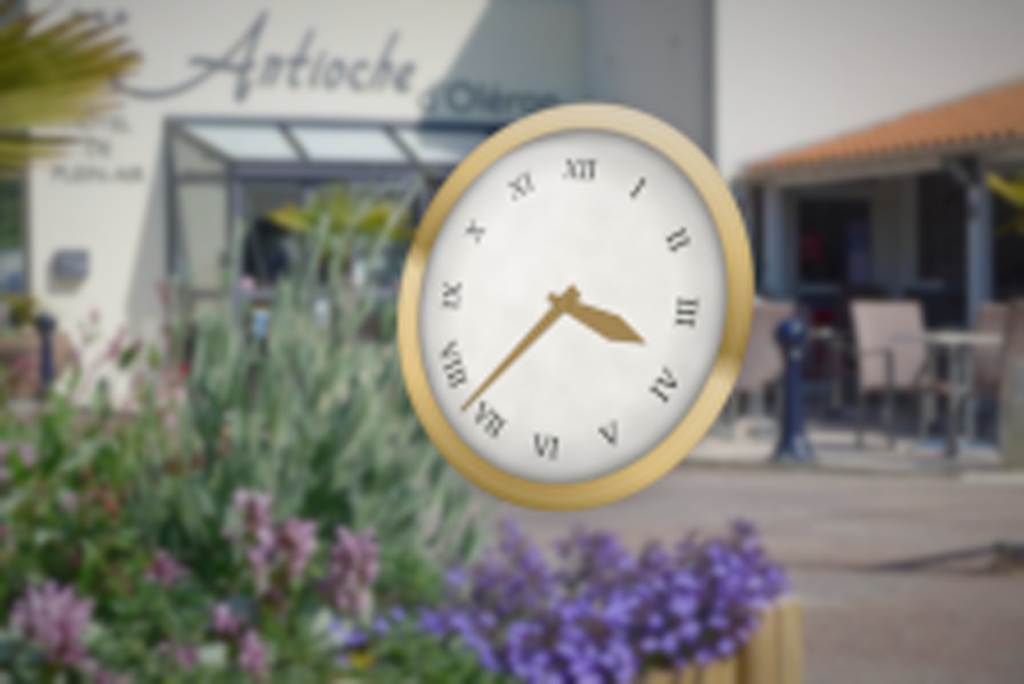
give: {"hour": 3, "minute": 37}
